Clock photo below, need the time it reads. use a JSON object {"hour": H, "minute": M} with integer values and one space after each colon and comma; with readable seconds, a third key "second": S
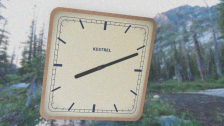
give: {"hour": 8, "minute": 11}
